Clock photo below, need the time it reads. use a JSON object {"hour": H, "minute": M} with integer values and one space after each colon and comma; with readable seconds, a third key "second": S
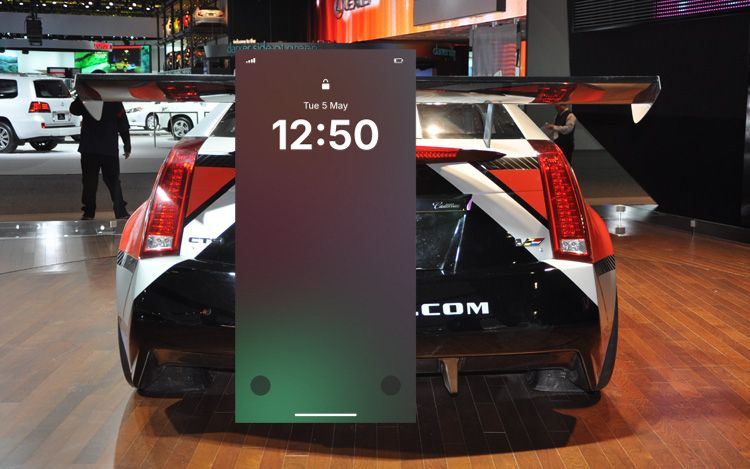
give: {"hour": 12, "minute": 50}
